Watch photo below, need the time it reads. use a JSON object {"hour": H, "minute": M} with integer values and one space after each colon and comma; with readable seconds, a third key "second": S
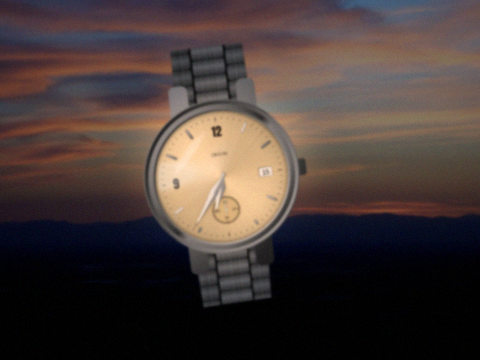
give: {"hour": 6, "minute": 36}
